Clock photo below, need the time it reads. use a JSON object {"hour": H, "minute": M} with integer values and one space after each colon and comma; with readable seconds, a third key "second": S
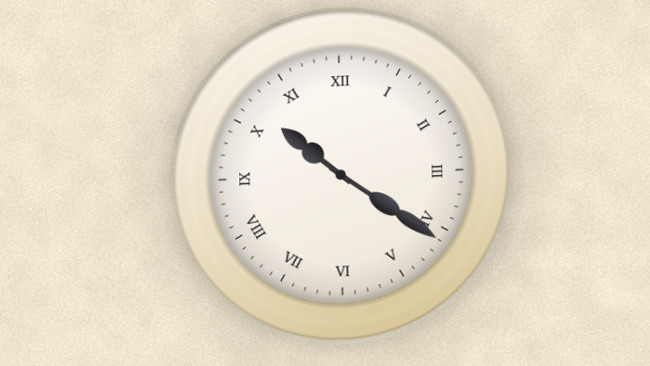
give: {"hour": 10, "minute": 21}
